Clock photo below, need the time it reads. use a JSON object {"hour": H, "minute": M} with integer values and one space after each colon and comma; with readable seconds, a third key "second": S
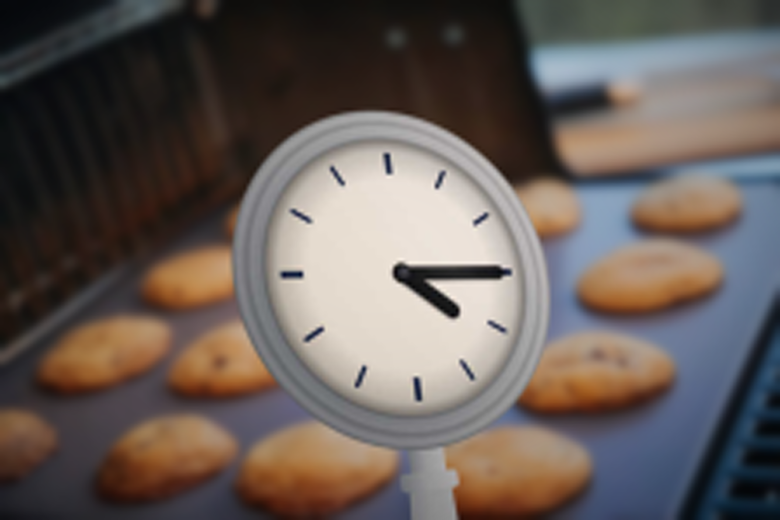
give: {"hour": 4, "minute": 15}
